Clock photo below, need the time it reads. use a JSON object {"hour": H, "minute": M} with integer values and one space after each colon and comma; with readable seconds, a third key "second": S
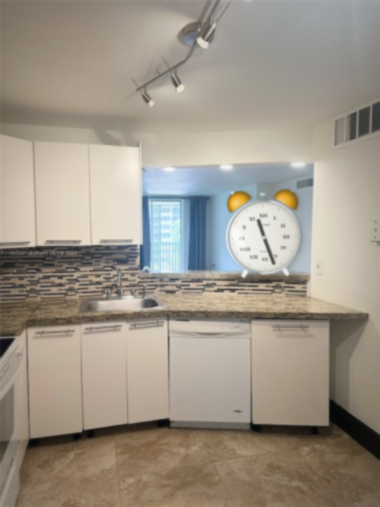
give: {"hour": 11, "minute": 27}
